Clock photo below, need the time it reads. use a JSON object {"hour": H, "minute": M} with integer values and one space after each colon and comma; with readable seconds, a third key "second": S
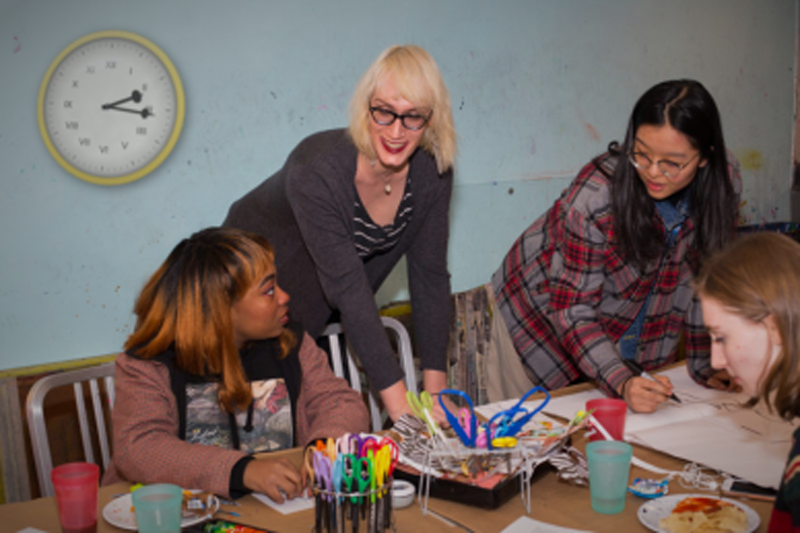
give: {"hour": 2, "minute": 16}
